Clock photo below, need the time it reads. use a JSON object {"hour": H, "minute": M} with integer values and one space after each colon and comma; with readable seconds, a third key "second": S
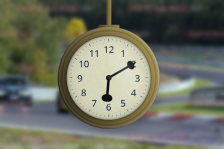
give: {"hour": 6, "minute": 10}
